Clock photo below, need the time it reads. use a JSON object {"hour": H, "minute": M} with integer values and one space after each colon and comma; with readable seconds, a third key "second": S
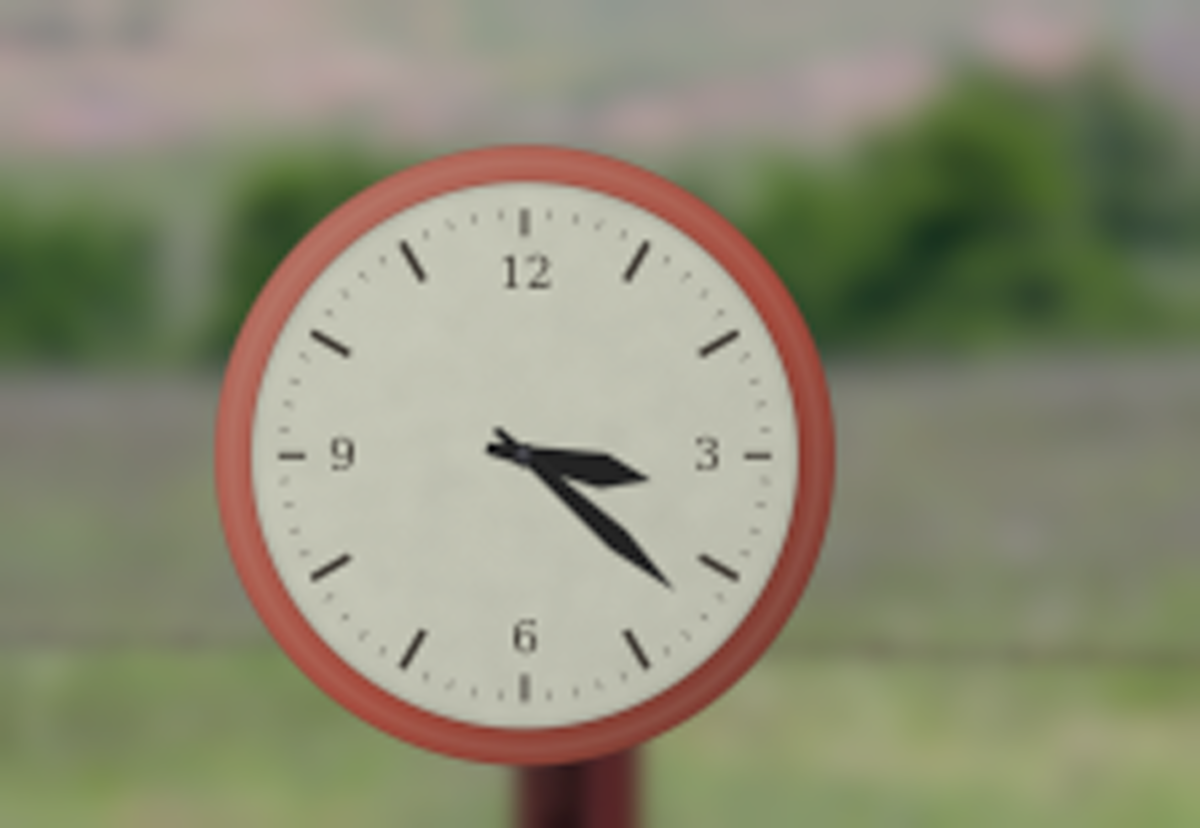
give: {"hour": 3, "minute": 22}
